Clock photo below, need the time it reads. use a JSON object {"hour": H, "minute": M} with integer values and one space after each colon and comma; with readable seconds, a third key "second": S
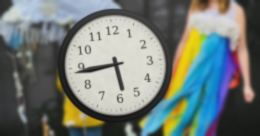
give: {"hour": 5, "minute": 44}
